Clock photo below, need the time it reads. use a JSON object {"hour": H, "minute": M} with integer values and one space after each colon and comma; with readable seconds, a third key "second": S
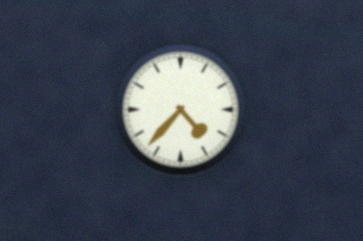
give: {"hour": 4, "minute": 37}
